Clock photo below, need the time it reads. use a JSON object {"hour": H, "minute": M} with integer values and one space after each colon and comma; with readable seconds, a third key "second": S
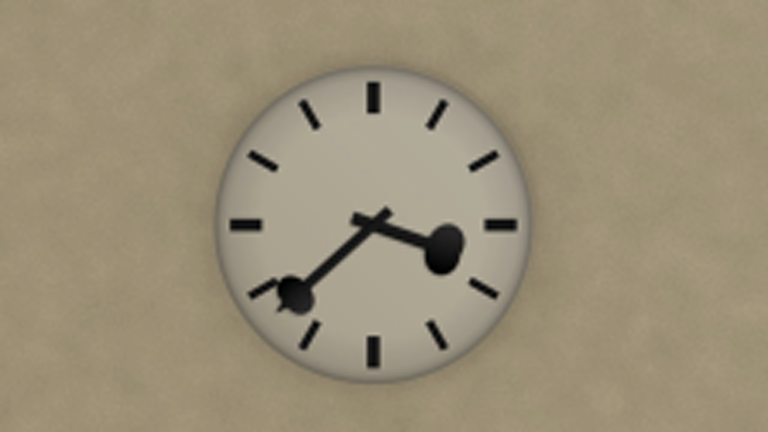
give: {"hour": 3, "minute": 38}
